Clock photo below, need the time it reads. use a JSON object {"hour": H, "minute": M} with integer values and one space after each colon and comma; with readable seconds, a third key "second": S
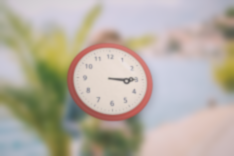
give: {"hour": 3, "minute": 15}
